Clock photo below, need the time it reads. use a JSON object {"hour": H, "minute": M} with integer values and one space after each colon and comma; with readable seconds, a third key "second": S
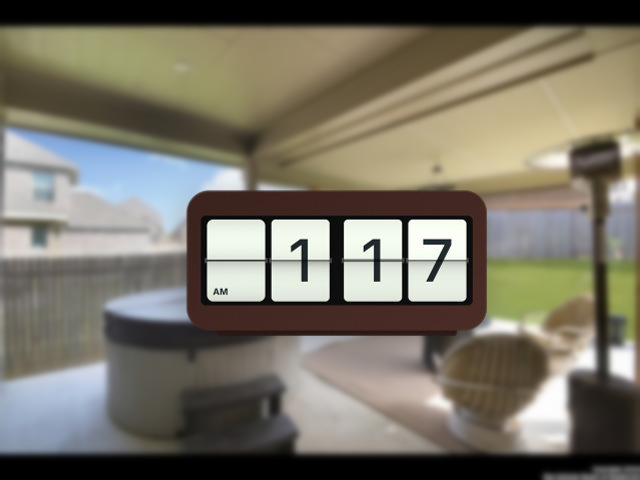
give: {"hour": 1, "minute": 17}
